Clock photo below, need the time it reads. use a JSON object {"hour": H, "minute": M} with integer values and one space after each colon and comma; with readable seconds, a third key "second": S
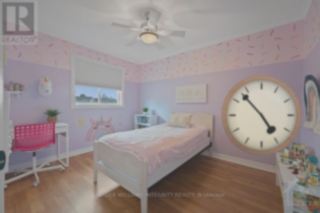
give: {"hour": 4, "minute": 53}
